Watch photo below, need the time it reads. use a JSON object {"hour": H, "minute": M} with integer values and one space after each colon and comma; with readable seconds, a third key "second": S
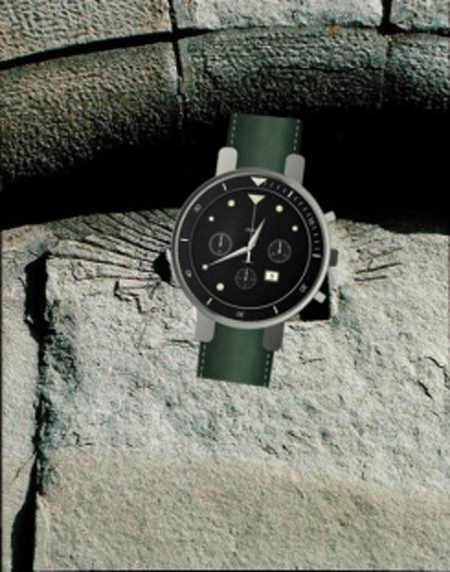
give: {"hour": 12, "minute": 40}
